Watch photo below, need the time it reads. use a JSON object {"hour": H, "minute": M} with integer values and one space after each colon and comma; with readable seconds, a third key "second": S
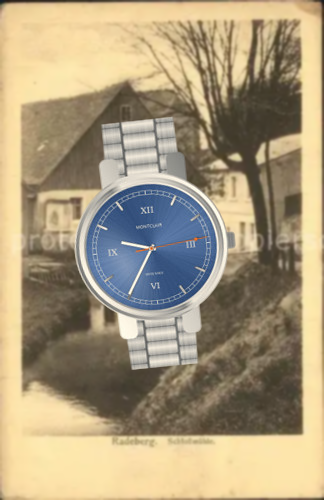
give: {"hour": 9, "minute": 35, "second": 14}
